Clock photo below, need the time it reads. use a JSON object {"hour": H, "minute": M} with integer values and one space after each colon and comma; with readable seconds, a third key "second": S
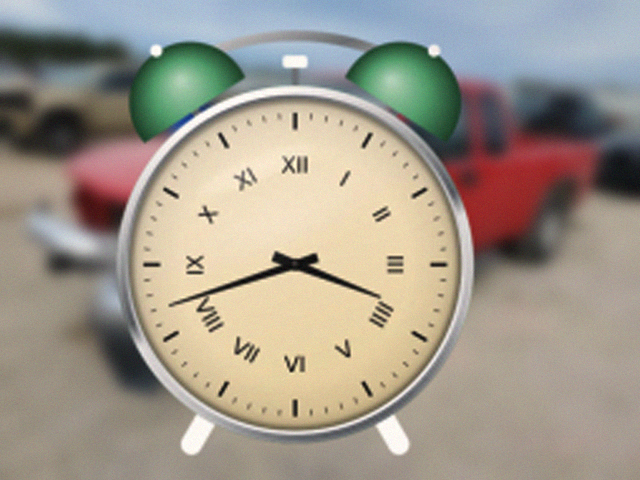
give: {"hour": 3, "minute": 42}
